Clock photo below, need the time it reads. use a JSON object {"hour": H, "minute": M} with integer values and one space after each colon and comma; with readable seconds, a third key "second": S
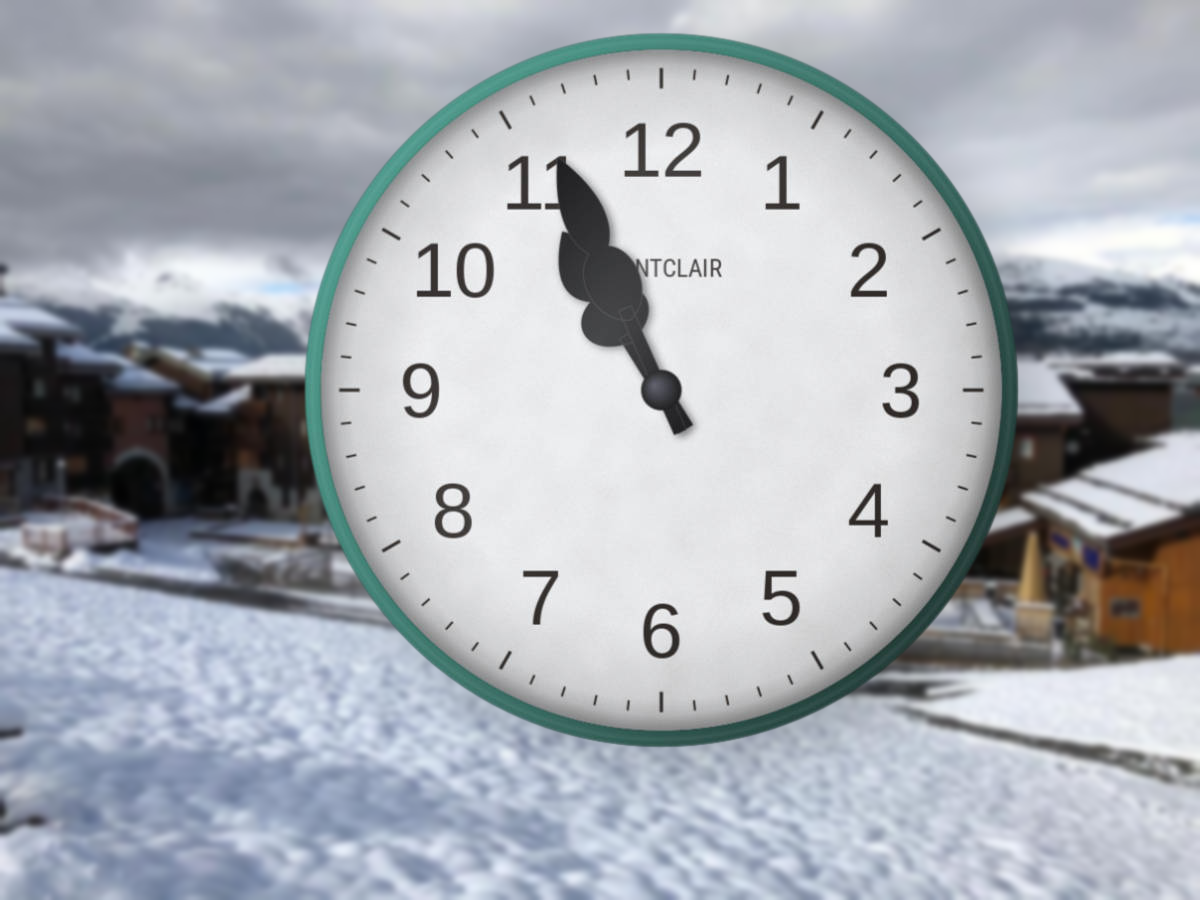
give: {"hour": 10, "minute": 56}
